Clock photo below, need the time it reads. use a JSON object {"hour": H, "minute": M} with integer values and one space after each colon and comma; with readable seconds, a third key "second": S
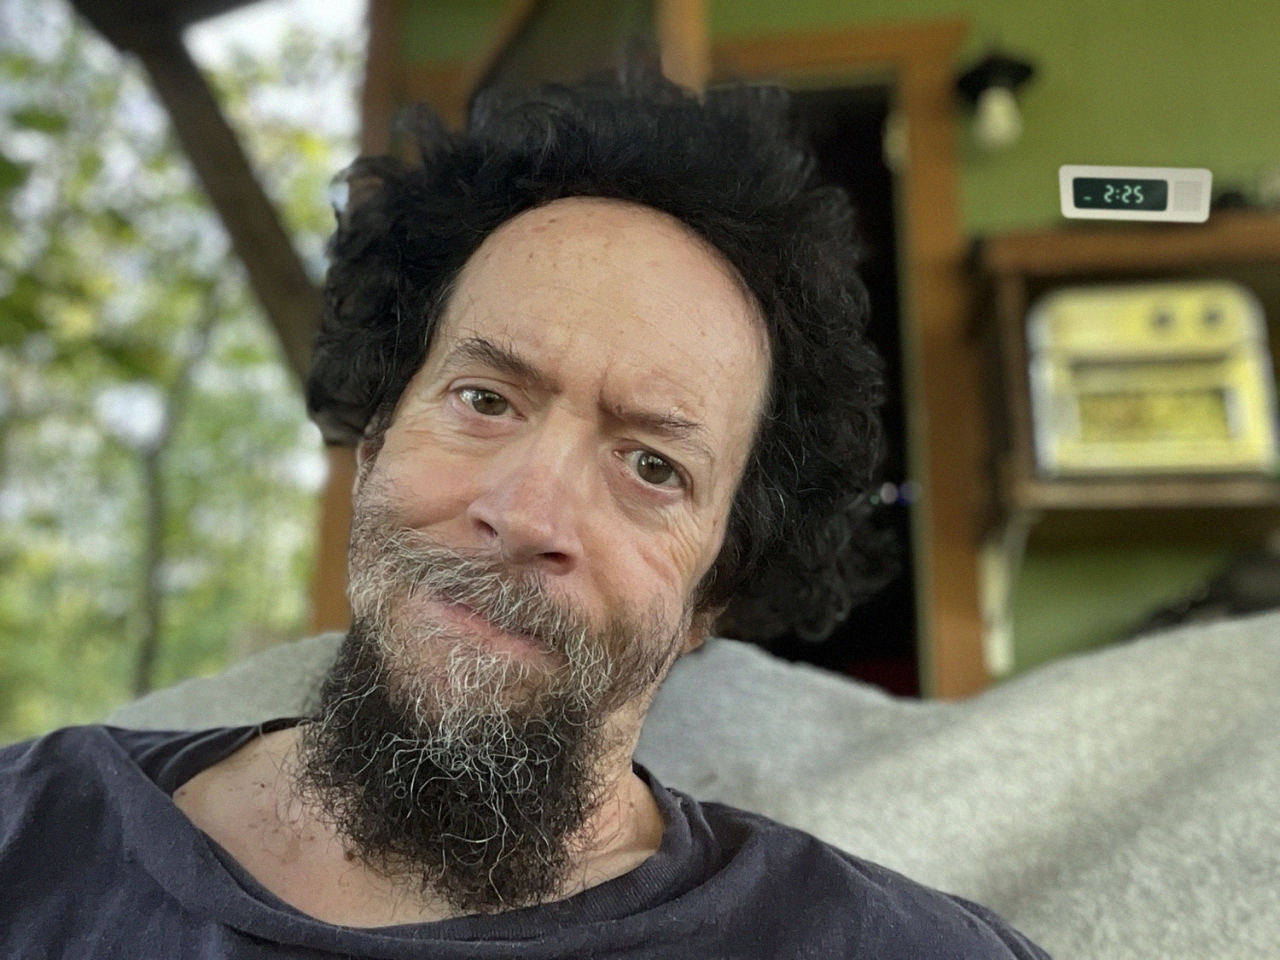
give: {"hour": 2, "minute": 25}
